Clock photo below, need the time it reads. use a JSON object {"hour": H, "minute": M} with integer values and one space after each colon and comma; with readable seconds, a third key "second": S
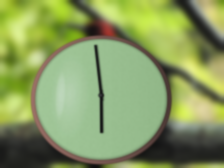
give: {"hour": 5, "minute": 59}
